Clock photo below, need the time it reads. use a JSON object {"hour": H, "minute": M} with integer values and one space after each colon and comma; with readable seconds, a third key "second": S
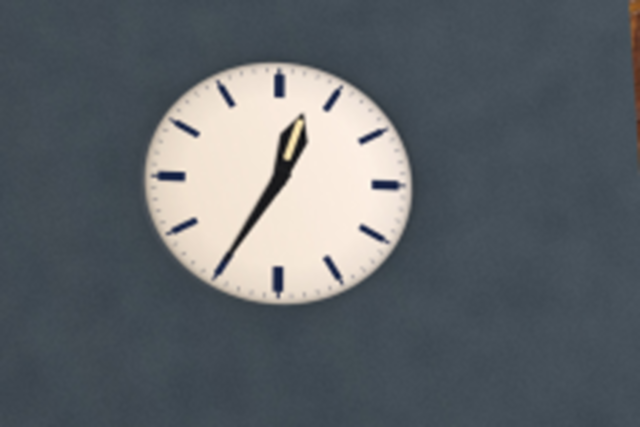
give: {"hour": 12, "minute": 35}
